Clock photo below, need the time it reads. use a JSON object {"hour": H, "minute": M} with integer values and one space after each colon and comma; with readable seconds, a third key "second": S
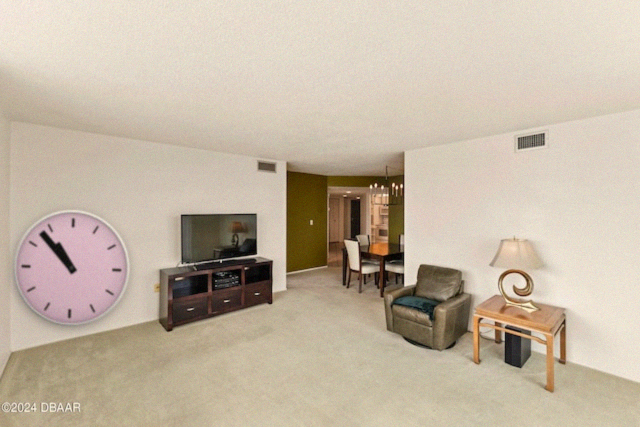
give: {"hour": 10, "minute": 53}
